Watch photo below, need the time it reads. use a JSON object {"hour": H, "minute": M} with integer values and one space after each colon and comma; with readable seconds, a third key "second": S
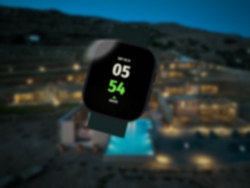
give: {"hour": 5, "minute": 54}
